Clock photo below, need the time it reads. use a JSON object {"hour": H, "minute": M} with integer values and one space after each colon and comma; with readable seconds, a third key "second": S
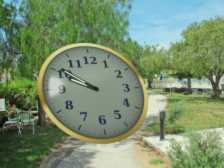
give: {"hour": 9, "minute": 51}
